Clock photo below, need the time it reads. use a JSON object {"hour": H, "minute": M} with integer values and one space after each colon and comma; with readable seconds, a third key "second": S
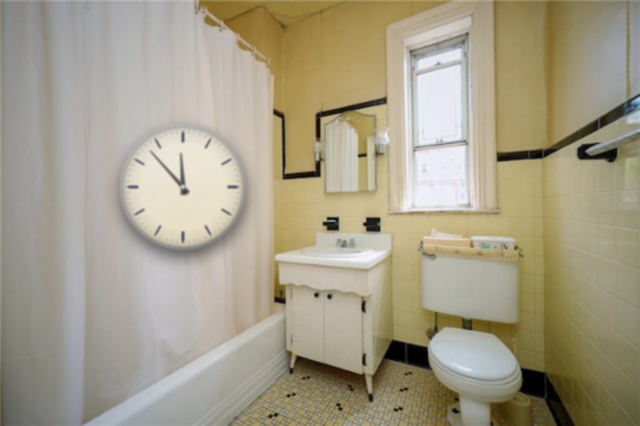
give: {"hour": 11, "minute": 53}
